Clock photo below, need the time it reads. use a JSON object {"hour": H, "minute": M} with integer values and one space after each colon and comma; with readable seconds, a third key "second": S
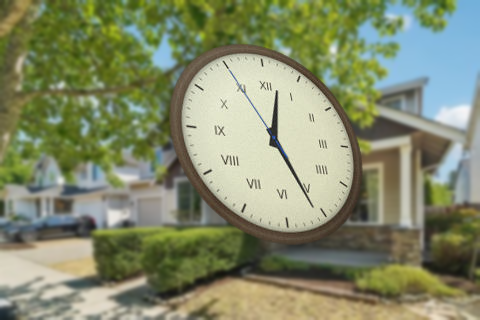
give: {"hour": 12, "minute": 25, "second": 55}
